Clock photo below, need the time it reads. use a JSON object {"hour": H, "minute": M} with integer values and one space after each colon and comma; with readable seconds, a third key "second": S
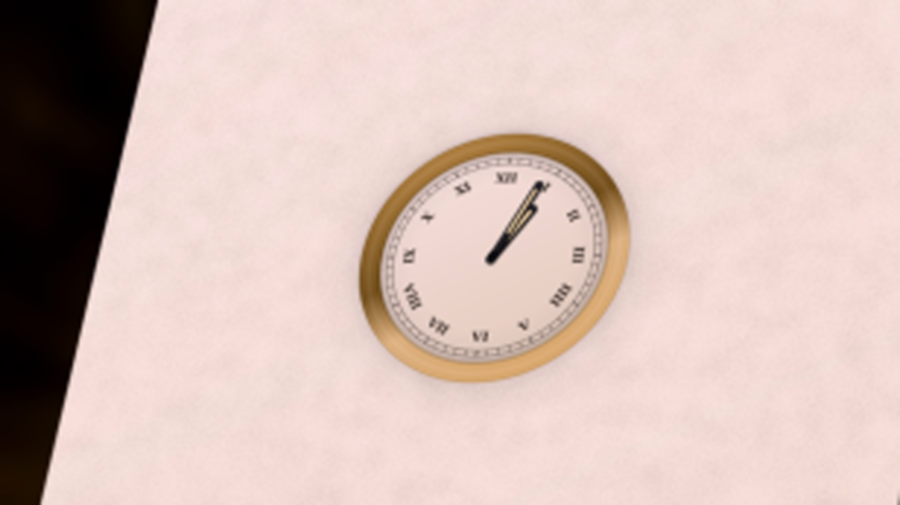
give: {"hour": 1, "minute": 4}
